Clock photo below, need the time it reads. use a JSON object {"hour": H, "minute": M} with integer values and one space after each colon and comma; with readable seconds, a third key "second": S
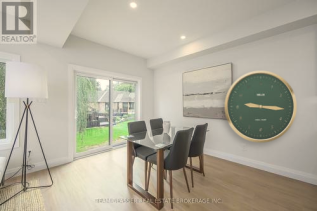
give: {"hour": 9, "minute": 16}
